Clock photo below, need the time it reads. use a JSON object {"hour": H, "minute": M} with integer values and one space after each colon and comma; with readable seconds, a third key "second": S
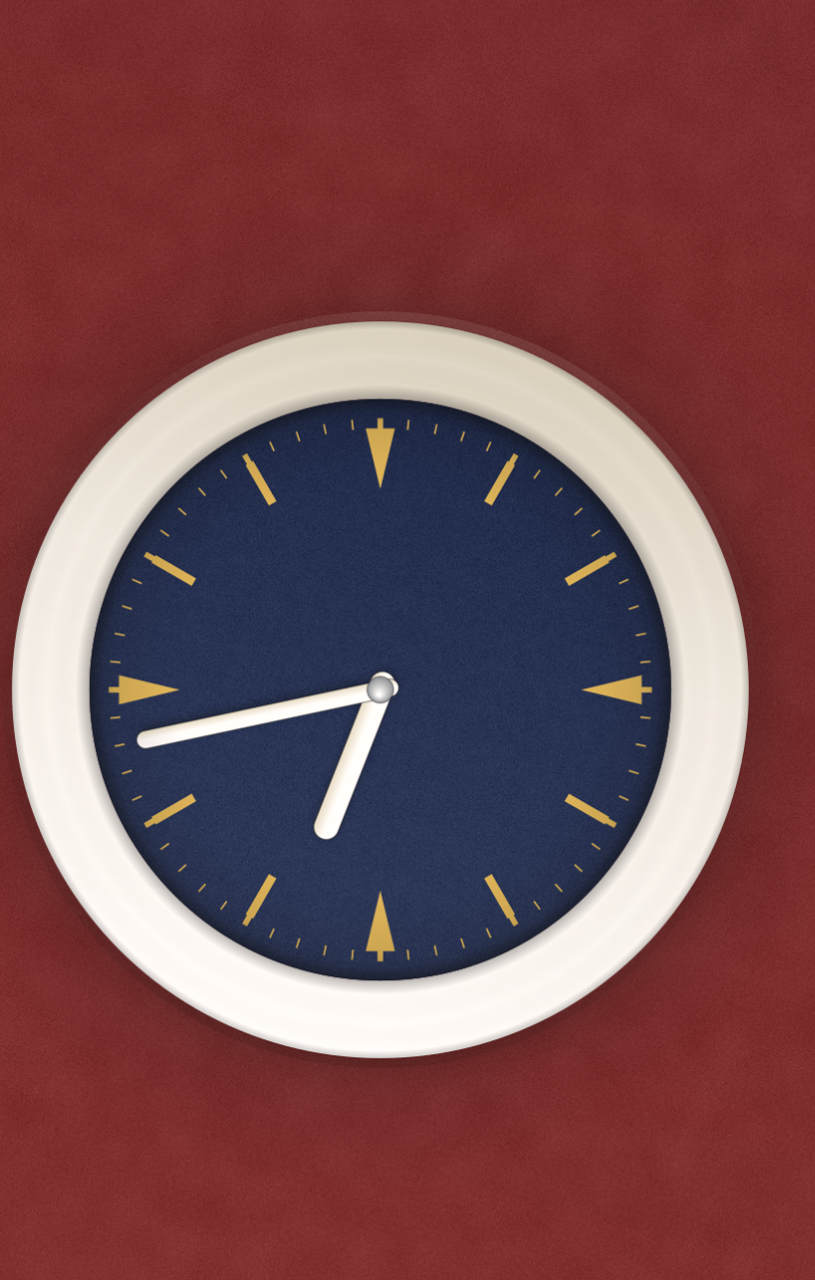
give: {"hour": 6, "minute": 43}
